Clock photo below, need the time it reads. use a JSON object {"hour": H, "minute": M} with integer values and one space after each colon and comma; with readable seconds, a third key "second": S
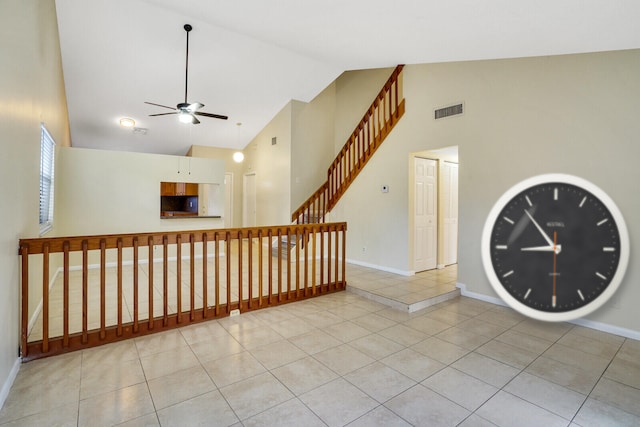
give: {"hour": 8, "minute": 53, "second": 30}
